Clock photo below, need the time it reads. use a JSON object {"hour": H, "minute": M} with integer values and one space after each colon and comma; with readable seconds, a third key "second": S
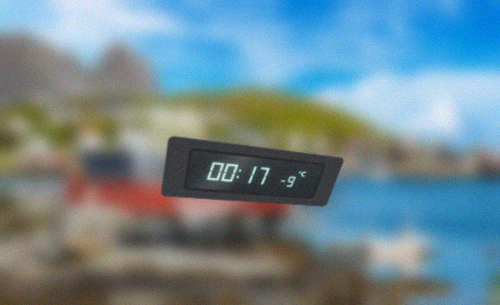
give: {"hour": 0, "minute": 17}
